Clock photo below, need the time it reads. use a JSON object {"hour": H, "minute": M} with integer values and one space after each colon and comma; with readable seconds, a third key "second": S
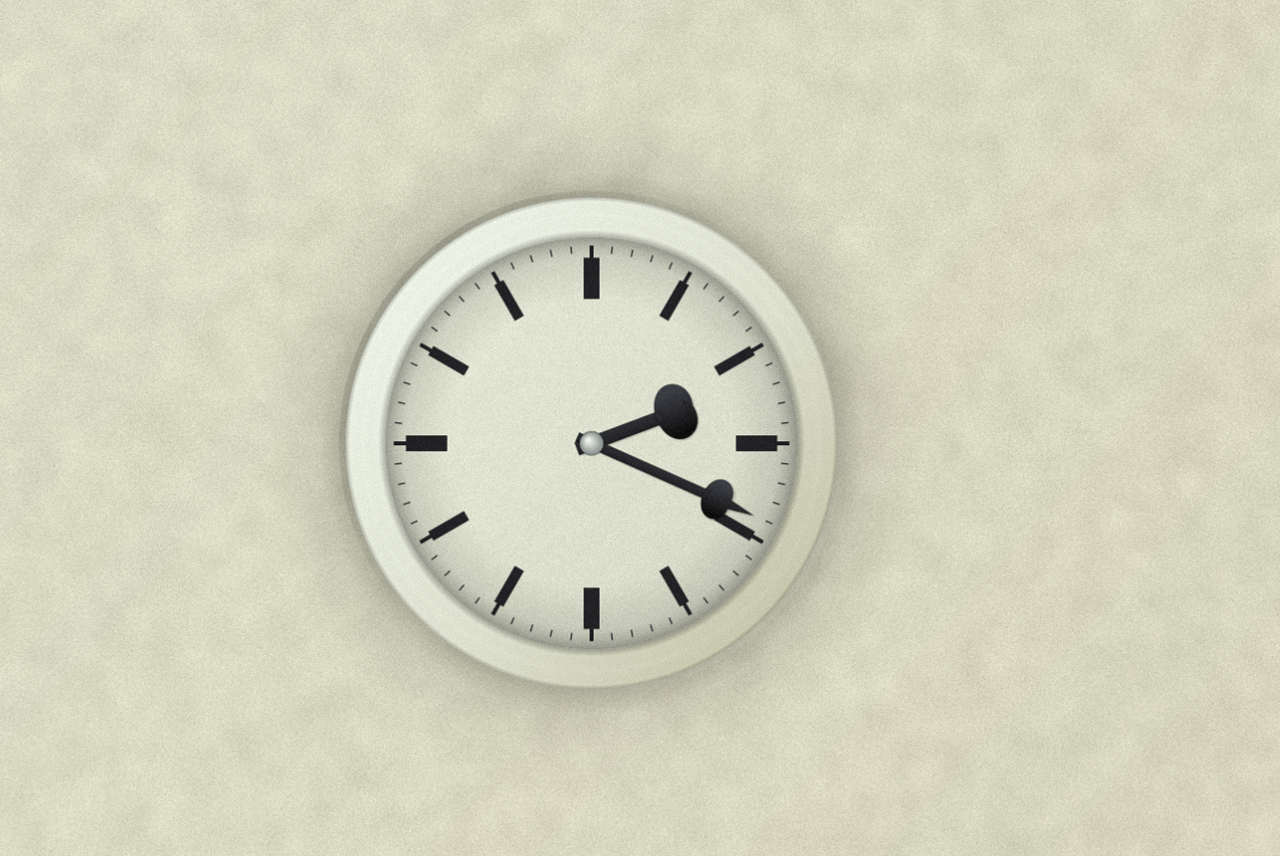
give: {"hour": 2, "minute": 19}
